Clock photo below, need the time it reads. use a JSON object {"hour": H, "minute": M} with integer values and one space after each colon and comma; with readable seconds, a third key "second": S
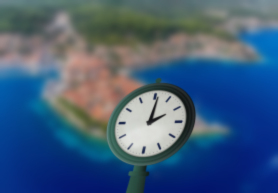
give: {"hour": 2, "minute": 1}
